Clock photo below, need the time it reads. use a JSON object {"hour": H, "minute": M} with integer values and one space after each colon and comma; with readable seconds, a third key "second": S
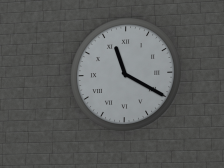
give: {"hour": 11, "minute": 20}
